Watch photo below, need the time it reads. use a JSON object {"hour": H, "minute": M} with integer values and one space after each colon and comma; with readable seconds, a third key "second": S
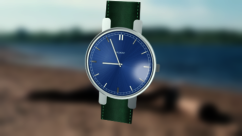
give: {"hour": 8, "minute": 56}
